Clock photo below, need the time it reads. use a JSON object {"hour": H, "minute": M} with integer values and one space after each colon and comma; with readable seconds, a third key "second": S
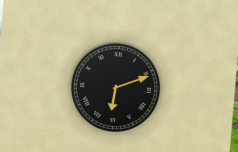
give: {"hour": 6, "minute": 11}
